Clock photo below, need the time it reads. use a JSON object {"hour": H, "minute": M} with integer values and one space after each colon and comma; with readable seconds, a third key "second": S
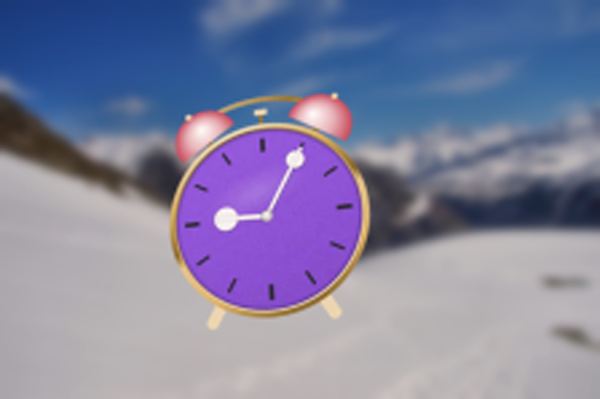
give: {"hour": 9, "minute": 5}
